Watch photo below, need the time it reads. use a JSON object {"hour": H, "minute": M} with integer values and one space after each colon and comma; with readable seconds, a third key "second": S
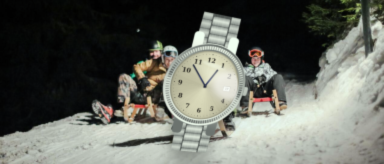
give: {"hour": 12, "minute": 53}
